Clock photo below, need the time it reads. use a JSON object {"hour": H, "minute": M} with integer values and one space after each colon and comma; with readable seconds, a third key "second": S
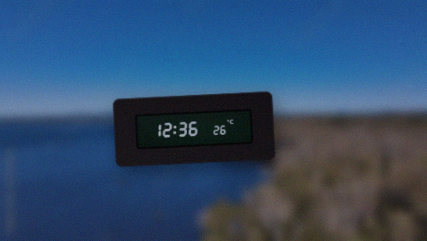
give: {"hour": 12, "minute": 36}
